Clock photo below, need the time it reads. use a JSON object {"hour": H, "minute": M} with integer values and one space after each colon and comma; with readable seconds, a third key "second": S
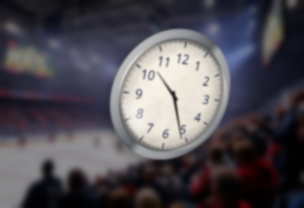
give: {"hour": 10, "minute": 26}
